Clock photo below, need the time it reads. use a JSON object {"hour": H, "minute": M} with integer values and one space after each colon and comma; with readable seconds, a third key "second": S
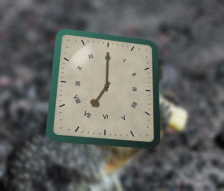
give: {"hour": 7, "minute": 0}
